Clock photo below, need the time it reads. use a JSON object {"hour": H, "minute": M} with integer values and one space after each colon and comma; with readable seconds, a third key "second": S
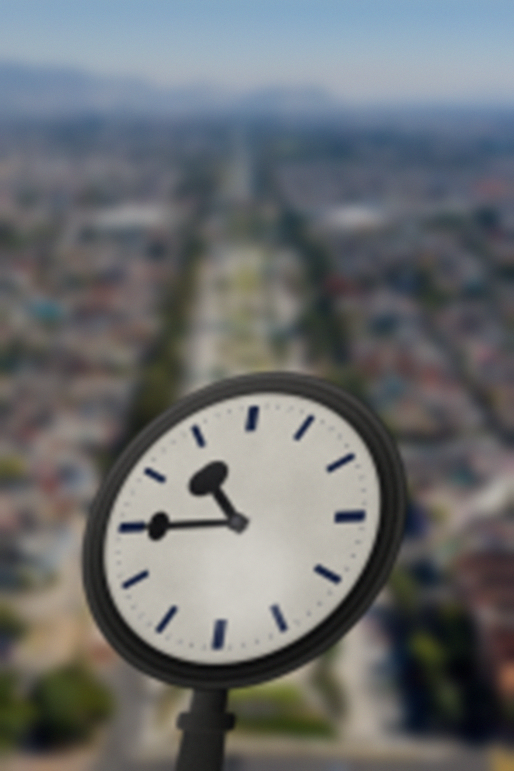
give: {"hour": 10, "minute": 45}
